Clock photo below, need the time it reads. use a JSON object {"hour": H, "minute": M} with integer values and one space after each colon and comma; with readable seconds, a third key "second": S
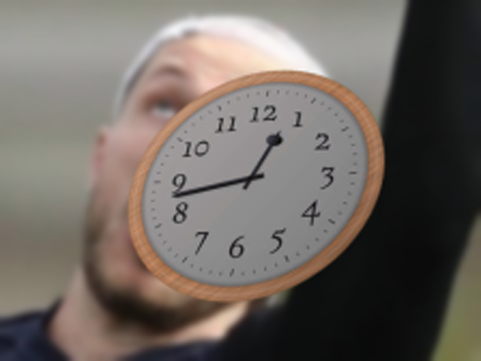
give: {"hour": 12, "minute": 43}
